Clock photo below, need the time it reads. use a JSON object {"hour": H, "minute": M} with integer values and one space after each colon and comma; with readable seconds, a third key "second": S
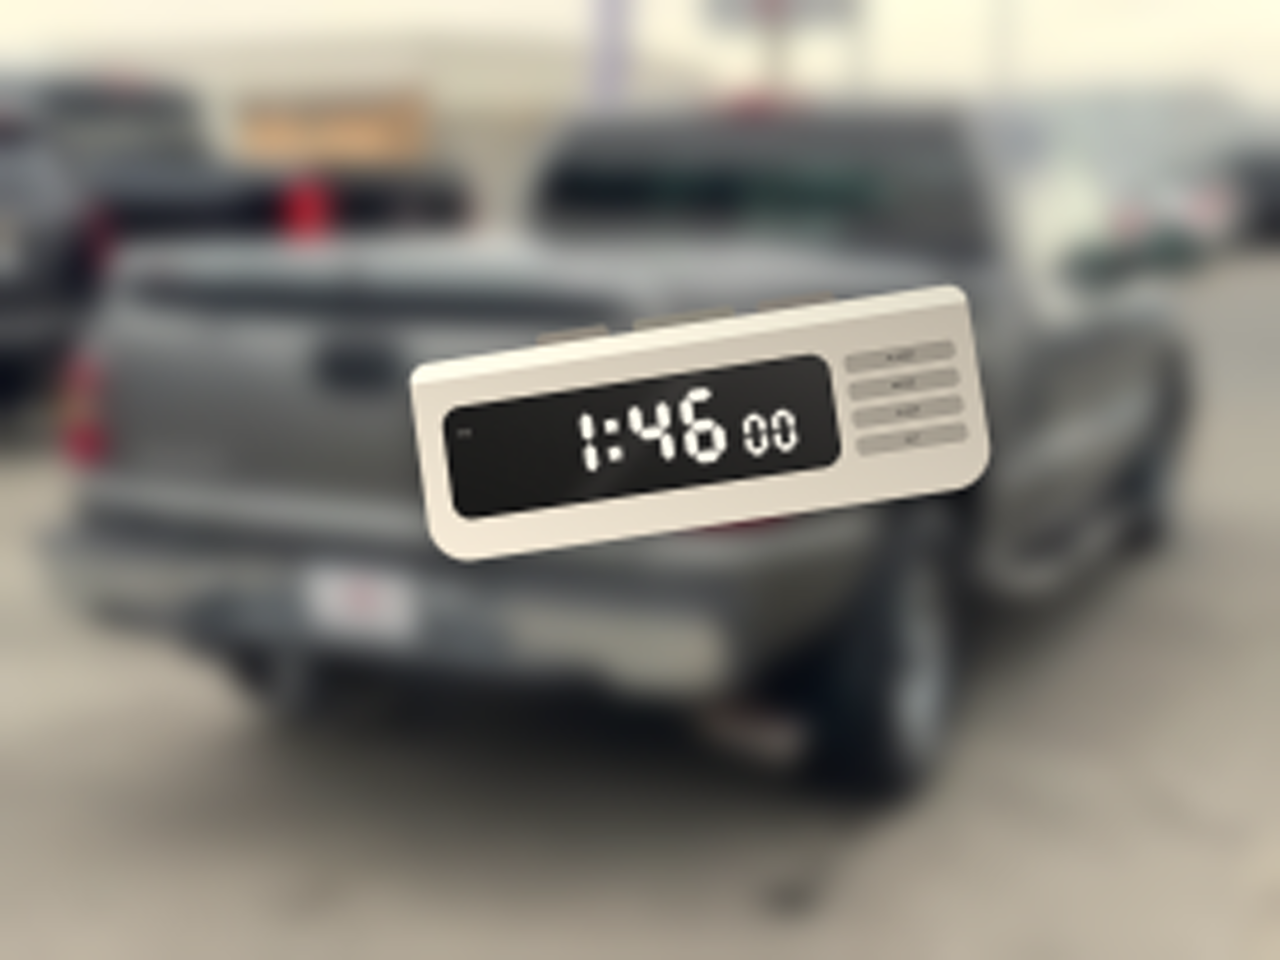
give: {"hour": 1, "minute": 46, "second": 0}
